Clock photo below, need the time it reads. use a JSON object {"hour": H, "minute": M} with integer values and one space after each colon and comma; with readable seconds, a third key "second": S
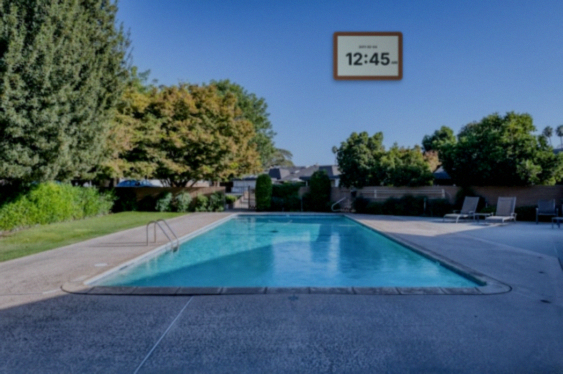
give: {"hour": 12, "minute": 45}
